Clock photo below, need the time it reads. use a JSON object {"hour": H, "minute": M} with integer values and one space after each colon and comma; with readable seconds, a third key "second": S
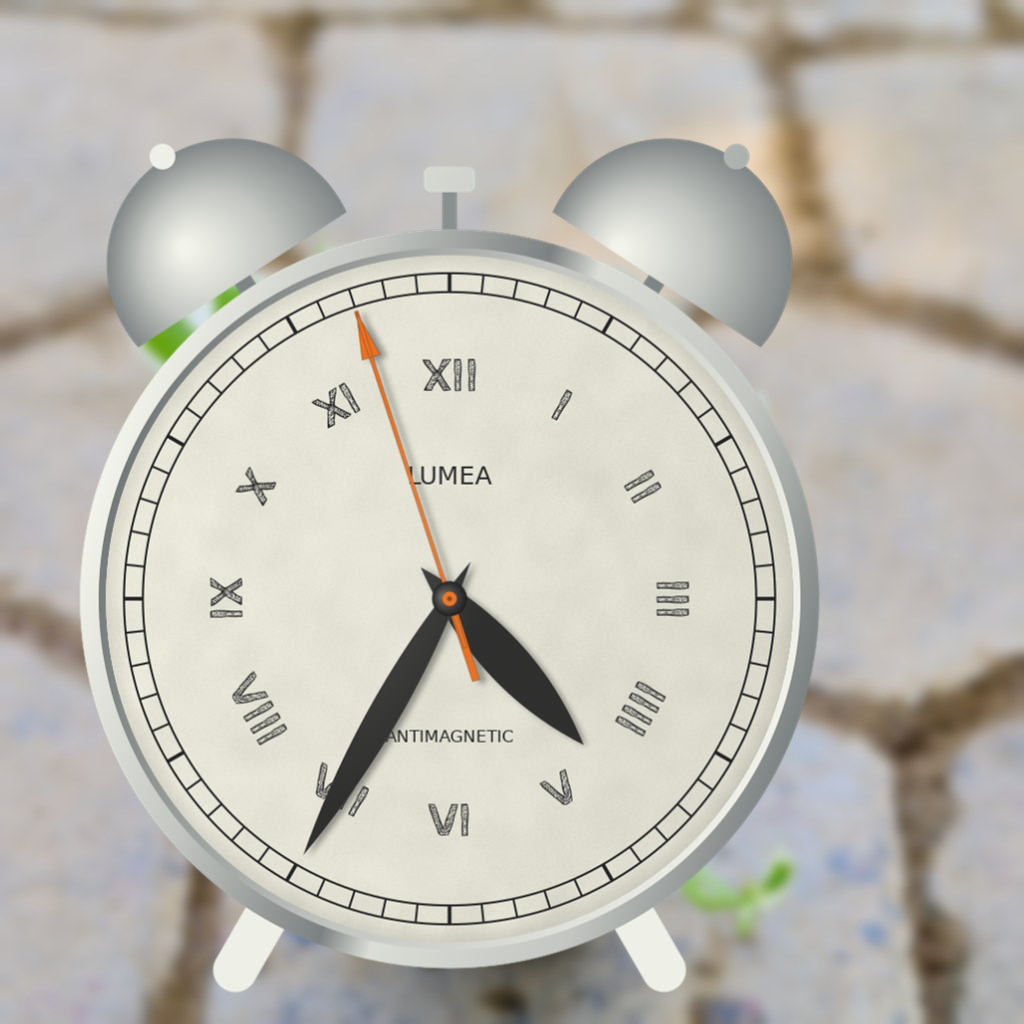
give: {"hour": 4, "minute": 34, "second": 57}
